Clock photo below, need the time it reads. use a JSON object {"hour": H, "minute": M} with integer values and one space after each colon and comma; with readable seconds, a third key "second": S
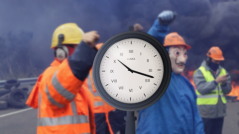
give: {"hour": 10, "minute": 18}
